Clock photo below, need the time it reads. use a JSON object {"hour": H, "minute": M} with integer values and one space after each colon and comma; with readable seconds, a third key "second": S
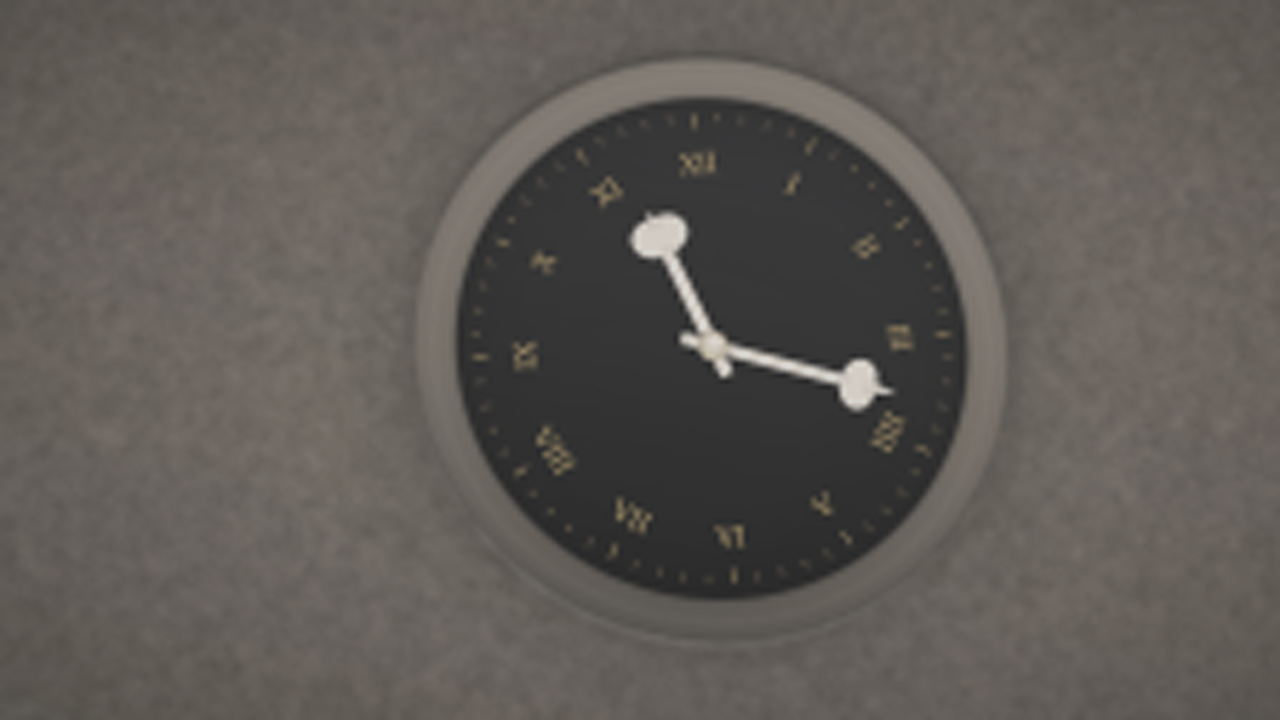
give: {"hour": 11, "minute": 18}
